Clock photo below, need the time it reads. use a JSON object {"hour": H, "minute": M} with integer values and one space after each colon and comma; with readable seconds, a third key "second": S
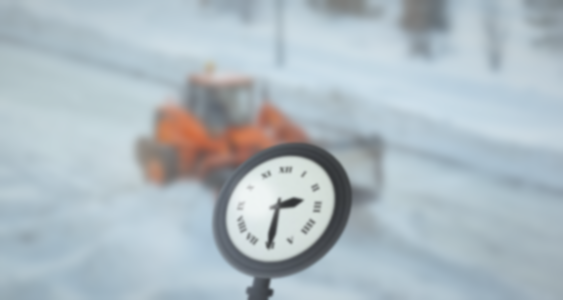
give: {"hour": 2, "minute": 30}
